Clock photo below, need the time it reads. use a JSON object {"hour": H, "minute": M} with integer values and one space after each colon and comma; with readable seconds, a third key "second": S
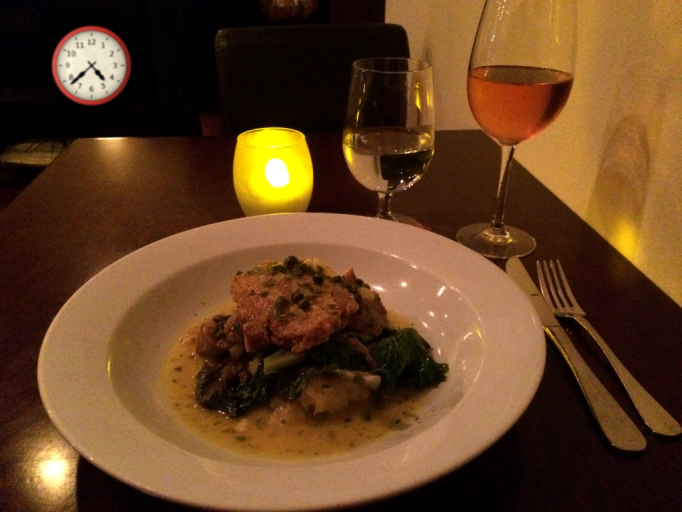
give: {"hour": 4, "minute": 38}
